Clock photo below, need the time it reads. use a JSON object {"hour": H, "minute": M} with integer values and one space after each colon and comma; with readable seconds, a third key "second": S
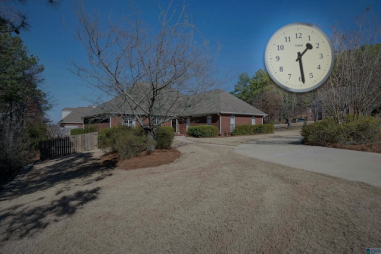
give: {"hour": 1, "minute": 29}
